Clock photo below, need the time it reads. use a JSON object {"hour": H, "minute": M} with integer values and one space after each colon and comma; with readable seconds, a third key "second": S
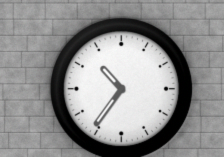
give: {"hour": 10, "minute": 36}
